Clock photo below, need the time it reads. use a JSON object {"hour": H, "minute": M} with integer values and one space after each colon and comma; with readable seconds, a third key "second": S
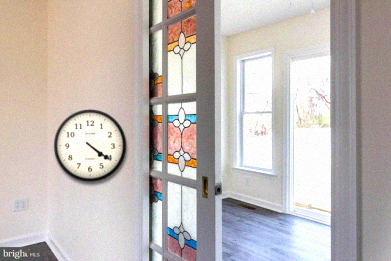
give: {"hour": 4, "minute": 21}
